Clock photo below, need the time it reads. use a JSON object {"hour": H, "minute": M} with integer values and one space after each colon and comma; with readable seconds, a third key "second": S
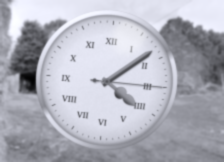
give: {"hour": 4, "minute": 8, "second": 15}
